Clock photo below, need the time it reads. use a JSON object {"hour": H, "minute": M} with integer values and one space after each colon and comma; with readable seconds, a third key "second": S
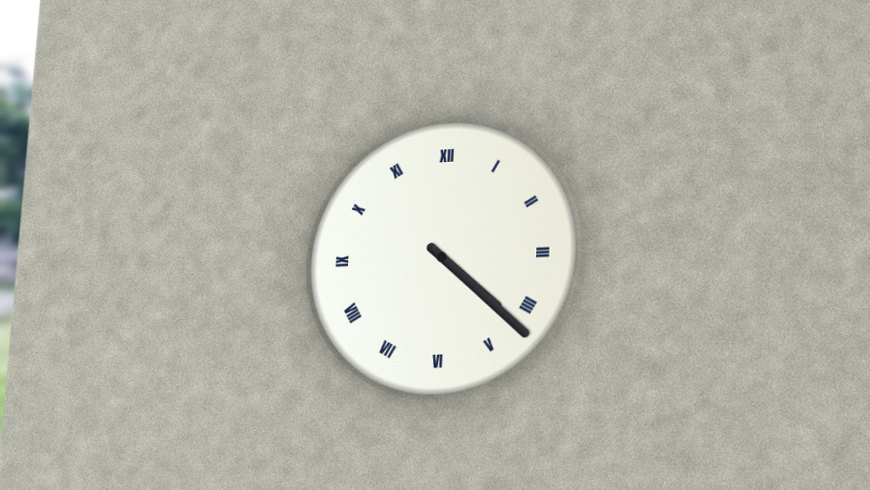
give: {"hour": 4, "minute": 22}
